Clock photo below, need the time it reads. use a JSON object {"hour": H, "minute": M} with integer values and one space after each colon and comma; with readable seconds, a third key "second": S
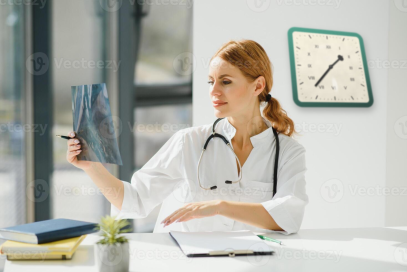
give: {"hour": 1, "minute": 37}
